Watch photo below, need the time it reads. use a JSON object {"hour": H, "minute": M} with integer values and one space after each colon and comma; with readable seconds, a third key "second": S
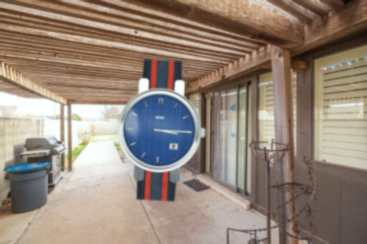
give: {"hour": 3, "minute": 15}
